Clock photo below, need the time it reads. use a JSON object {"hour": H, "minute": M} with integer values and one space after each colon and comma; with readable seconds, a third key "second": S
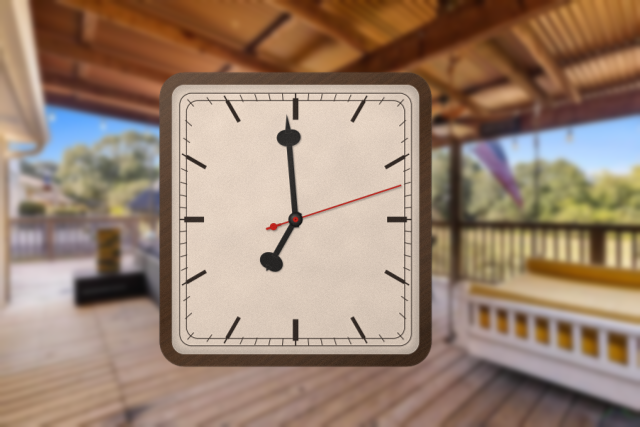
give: {"hour": 6, "minute": 59, "second": 12}
